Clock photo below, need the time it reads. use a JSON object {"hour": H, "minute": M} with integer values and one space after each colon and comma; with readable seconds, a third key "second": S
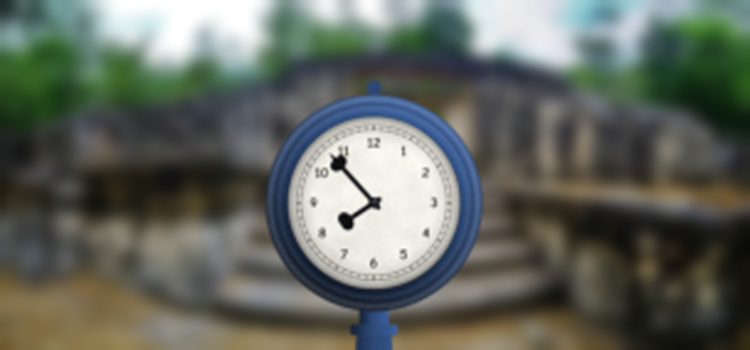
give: {"hour": 7, "minute": 53}
